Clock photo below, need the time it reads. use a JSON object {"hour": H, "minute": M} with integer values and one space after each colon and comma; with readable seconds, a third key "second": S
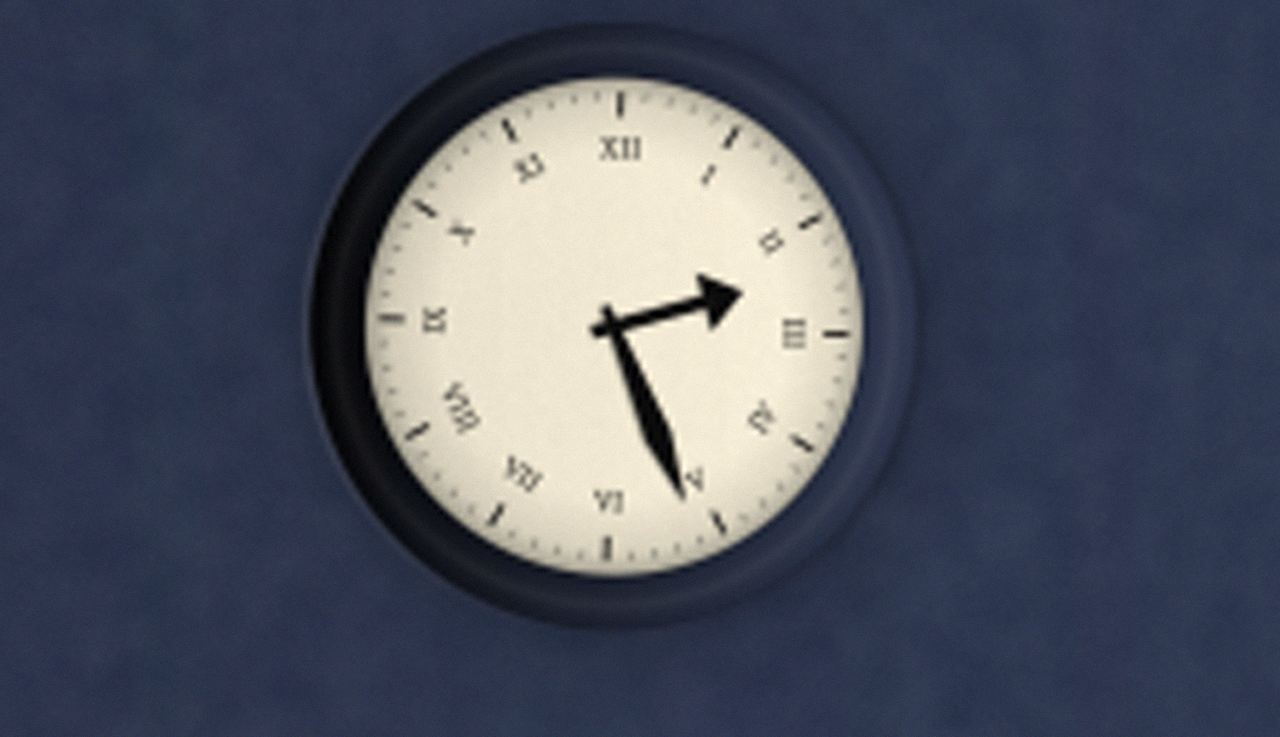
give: {"hour": 2, "minute": 26}
